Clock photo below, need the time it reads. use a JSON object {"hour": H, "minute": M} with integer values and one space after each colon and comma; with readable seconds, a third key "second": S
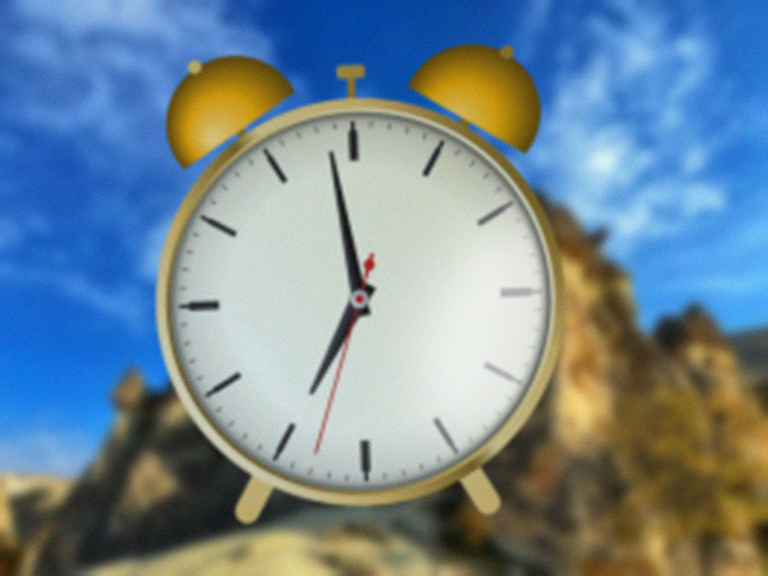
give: {"hour": 6, "minute": 58, "second": 33}
